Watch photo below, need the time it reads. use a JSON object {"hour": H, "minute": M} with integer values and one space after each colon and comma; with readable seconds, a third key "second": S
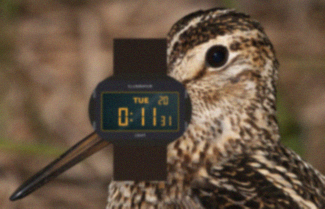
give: {"hour": 0, "minute": 11}
